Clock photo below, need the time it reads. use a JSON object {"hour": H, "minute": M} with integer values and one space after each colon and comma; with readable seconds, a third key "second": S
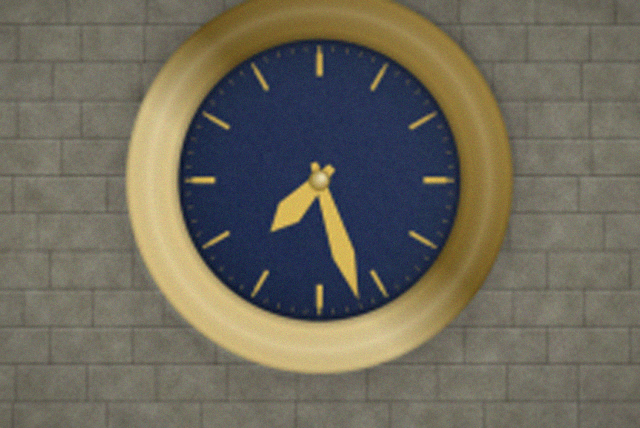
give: {"hour": 7, "minute": 27}
